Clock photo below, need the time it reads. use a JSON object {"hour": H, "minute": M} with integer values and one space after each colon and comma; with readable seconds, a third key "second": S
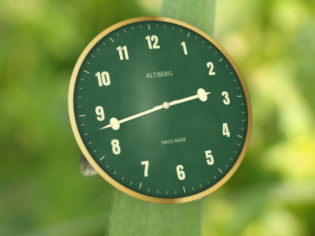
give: {"hour": 2, "minute": 43}
